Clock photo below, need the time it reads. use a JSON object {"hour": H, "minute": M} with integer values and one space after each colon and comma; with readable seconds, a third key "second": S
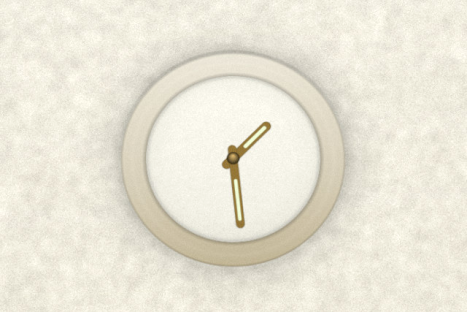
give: {"hour": 1, "minute": 29}
